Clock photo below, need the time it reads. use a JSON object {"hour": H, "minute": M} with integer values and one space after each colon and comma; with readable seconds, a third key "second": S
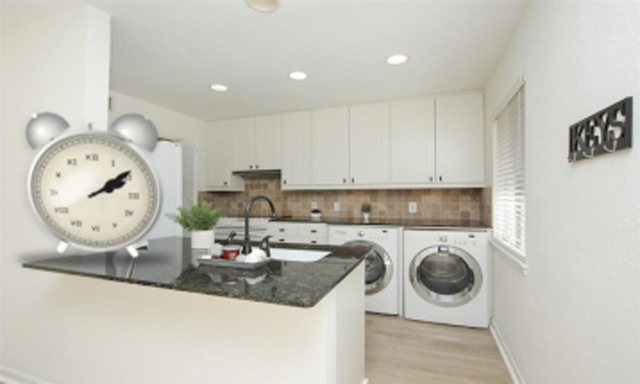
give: {"hour": 2, "minute": 9}
